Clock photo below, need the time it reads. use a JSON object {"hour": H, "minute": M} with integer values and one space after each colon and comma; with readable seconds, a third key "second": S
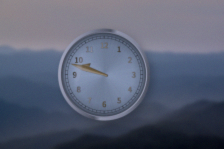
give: {"hour": 9, "minute": 48}
